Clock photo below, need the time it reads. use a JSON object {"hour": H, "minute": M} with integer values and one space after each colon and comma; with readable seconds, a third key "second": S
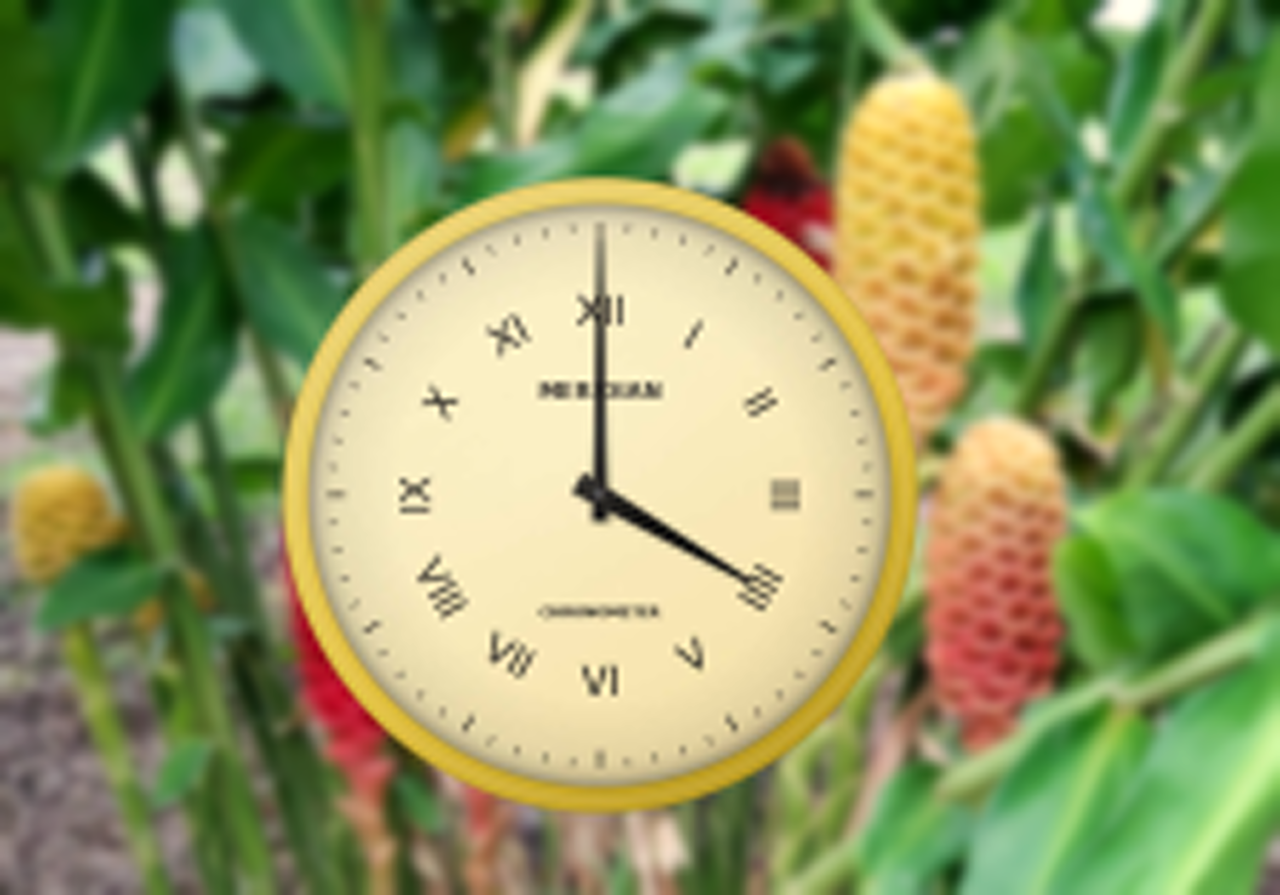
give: {"hour": 4, "minute": 0}
